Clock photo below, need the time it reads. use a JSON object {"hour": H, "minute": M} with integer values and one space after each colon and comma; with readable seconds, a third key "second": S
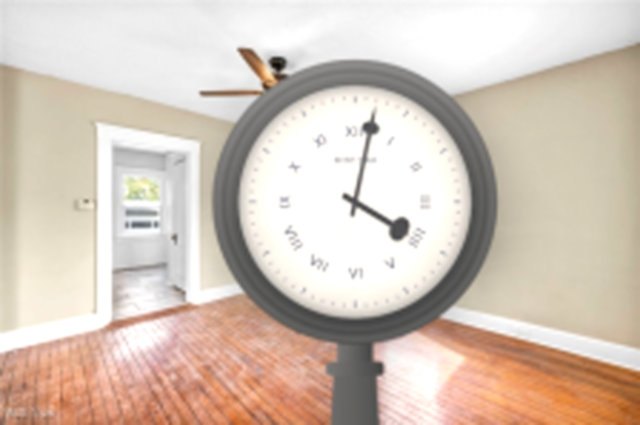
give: {"hour": 4, "minute": 2}
